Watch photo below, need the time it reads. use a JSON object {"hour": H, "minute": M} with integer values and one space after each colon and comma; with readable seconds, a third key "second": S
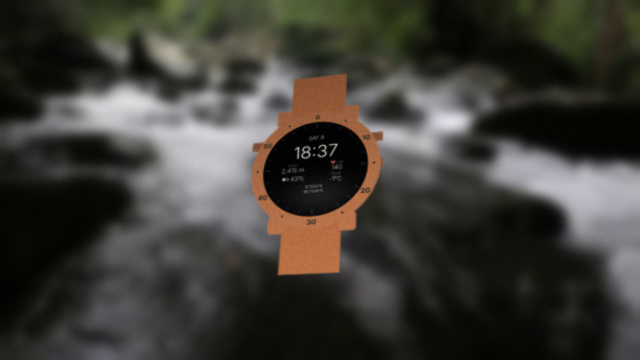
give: {"hour": 18, "minute": 37}
